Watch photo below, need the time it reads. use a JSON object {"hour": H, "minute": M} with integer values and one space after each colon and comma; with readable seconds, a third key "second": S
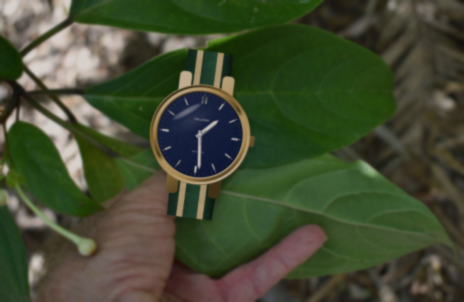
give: {"hour": 1, "minute": 29}
